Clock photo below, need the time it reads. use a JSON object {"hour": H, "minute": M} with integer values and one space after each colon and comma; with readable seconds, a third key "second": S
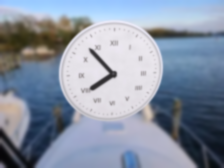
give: {"hour": 7, "minute": 53}
